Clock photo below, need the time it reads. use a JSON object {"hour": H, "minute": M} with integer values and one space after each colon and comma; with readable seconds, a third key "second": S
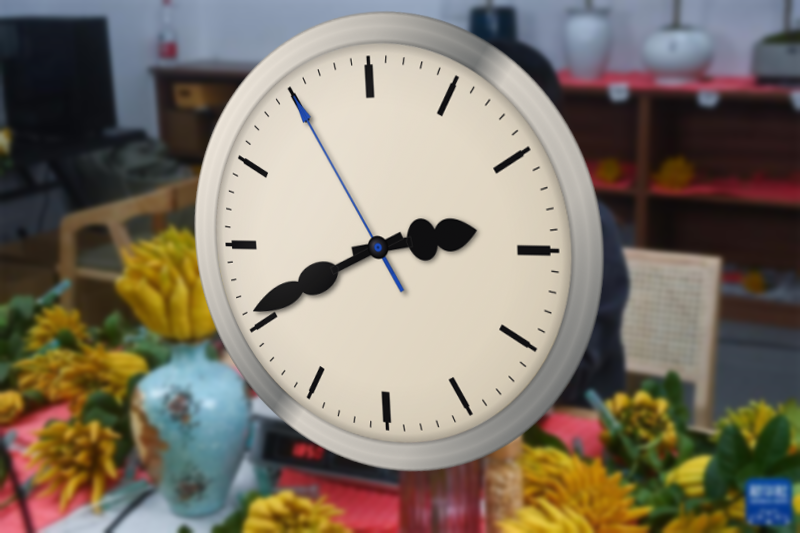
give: {"hour": 2, "minute": 40, "second": 55}
